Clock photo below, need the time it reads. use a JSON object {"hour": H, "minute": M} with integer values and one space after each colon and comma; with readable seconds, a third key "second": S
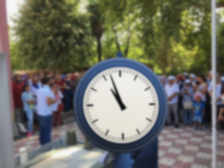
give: {"hour": 10, "minute": 57}
